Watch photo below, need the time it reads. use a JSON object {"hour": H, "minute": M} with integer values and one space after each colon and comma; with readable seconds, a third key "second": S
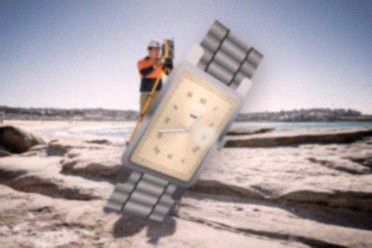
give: {"hour": 12, "minute": 41}
